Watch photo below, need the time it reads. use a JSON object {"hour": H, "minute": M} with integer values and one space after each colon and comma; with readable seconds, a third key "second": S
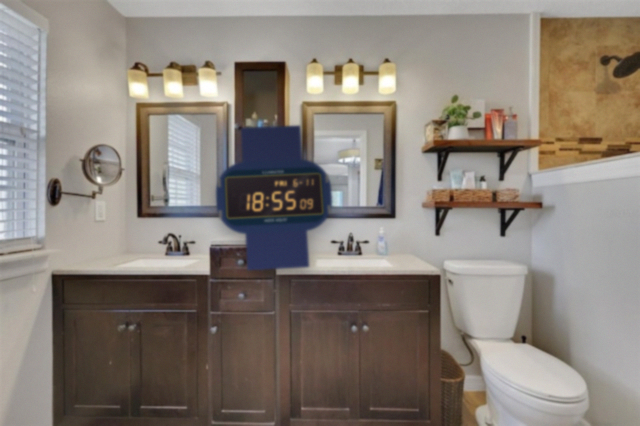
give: {"hour": 18, "minute": 55}
